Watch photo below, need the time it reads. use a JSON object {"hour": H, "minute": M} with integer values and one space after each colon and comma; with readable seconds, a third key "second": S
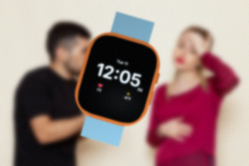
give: {"hour": 12, "minute": 5}
